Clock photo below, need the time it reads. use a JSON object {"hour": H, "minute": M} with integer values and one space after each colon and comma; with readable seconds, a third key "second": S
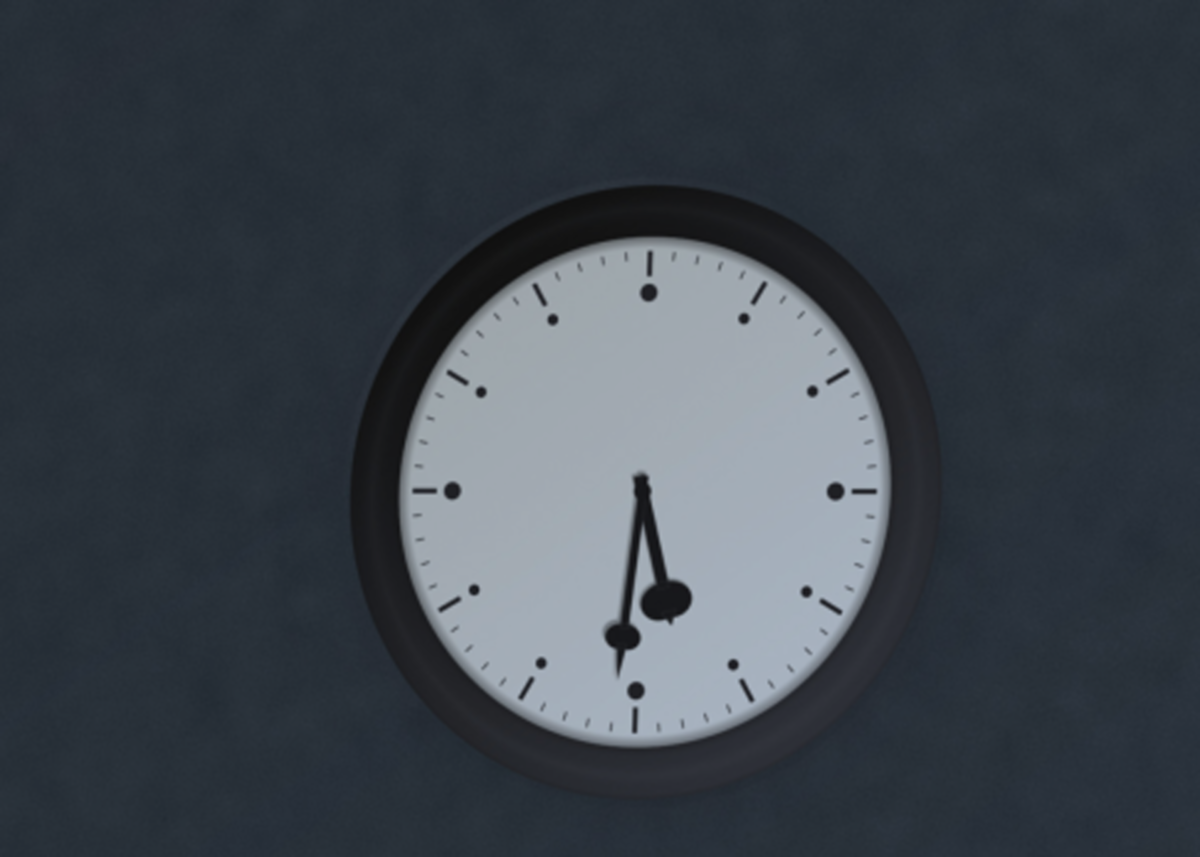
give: {"hour": 5, "minute": 31}
